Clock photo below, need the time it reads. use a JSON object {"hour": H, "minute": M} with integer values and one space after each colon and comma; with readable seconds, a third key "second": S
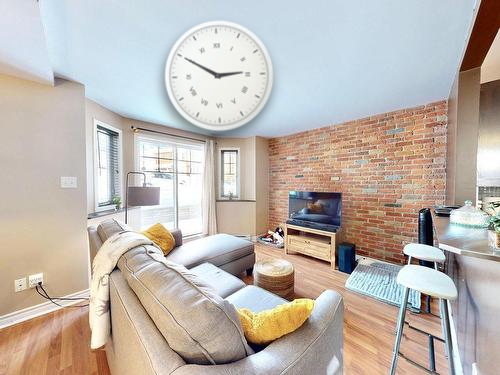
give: {"hour": 2, "minute": 50}
